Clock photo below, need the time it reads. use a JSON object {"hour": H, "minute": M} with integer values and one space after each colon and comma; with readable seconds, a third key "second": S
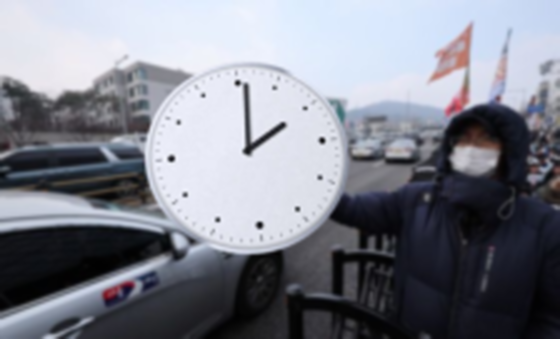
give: {"hour": 2, "minute": 1}
